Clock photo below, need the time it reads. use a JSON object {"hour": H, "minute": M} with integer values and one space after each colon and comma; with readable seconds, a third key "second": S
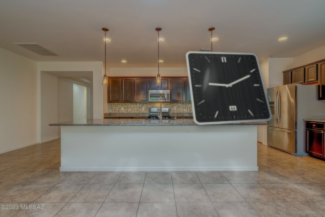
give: {"hour": 9, "minute": 11}
